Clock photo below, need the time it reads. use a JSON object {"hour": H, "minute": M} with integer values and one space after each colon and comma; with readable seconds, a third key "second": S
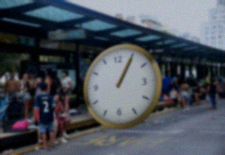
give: {"hour": 1, "minute": 5}
